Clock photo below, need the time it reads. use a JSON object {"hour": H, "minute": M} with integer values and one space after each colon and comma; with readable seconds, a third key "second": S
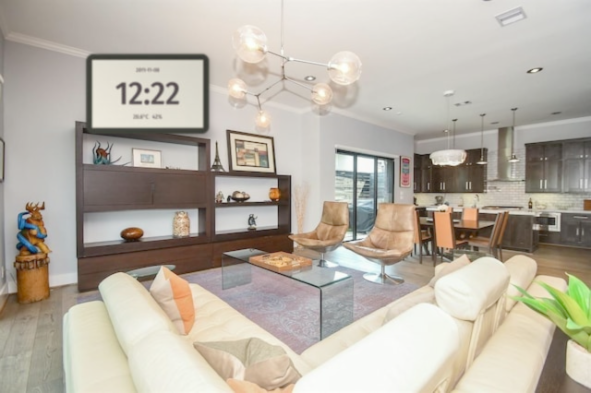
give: {"hour": 12, "minute": 22}
